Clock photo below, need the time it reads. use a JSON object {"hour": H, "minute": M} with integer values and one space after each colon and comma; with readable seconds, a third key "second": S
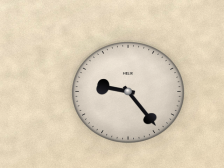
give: {"hour": 9, "minute": 24}
